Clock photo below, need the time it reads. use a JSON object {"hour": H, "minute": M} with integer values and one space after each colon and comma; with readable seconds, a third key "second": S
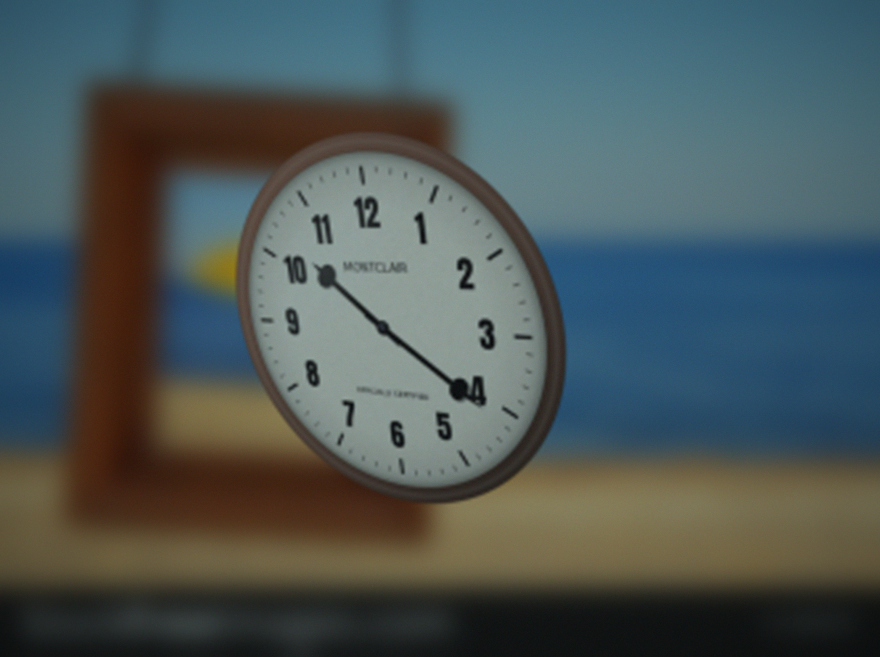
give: {"hour": 10, "minute": 21}
